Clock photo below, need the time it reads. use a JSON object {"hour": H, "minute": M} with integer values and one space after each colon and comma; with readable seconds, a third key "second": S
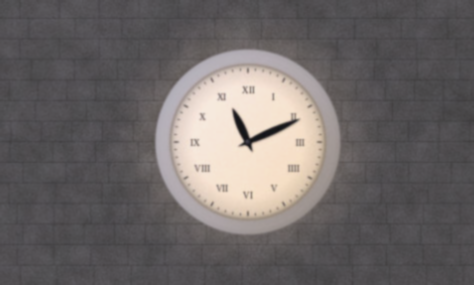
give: {"hour": 11, "minute": 11}
